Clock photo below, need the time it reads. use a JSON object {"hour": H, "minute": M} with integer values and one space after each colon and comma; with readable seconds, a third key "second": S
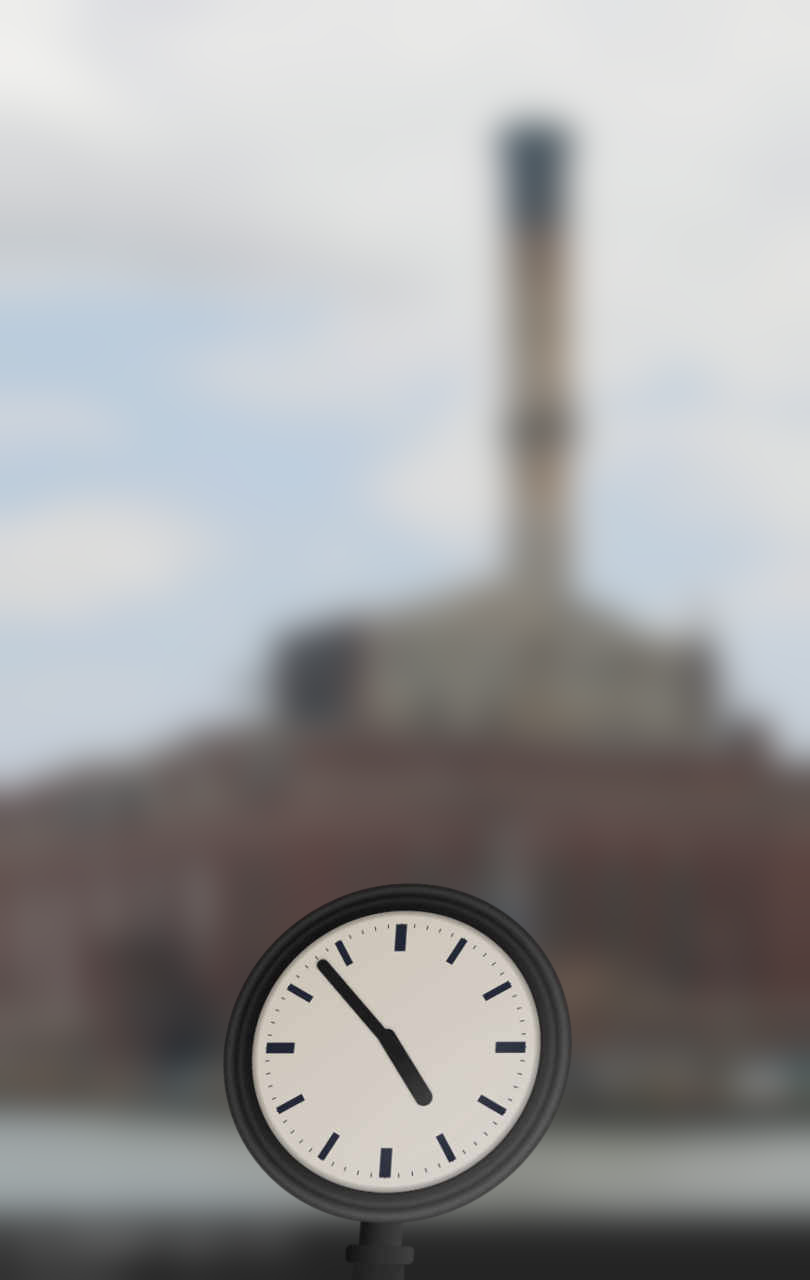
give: {"hour": 4, "minute": 53}
